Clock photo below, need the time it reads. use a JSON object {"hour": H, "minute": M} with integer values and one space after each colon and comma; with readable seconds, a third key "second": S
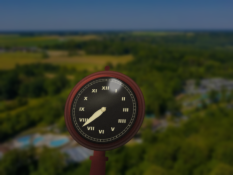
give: {"hour": 7, "minute": 38}
